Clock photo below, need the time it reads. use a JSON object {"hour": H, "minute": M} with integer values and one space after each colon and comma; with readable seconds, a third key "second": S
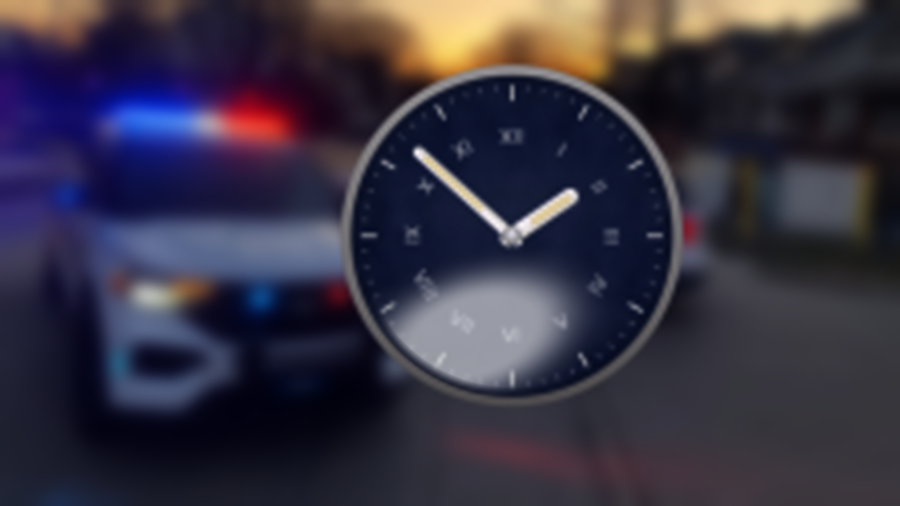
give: {"hour": 1, "minute": 52}
